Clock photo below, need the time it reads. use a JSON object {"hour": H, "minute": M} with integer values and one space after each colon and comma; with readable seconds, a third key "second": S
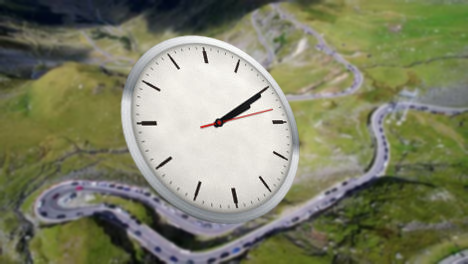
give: {"hour": 2, "minute": 10, "second": 13}
